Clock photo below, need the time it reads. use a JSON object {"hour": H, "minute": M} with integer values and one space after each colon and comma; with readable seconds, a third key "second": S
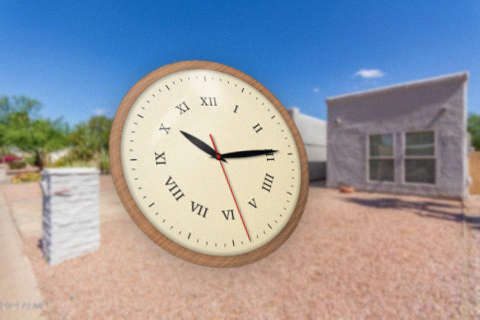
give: {"hour": 10, "minute": 14, "second": 28}
